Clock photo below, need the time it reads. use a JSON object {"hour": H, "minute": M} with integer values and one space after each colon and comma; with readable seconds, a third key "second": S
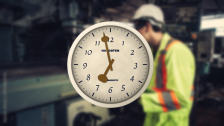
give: {"hour": 6, "minute": 58}
